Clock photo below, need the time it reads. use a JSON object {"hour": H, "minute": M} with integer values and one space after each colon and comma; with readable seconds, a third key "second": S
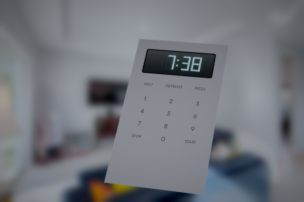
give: {"hour": 7, "minute": 38}
